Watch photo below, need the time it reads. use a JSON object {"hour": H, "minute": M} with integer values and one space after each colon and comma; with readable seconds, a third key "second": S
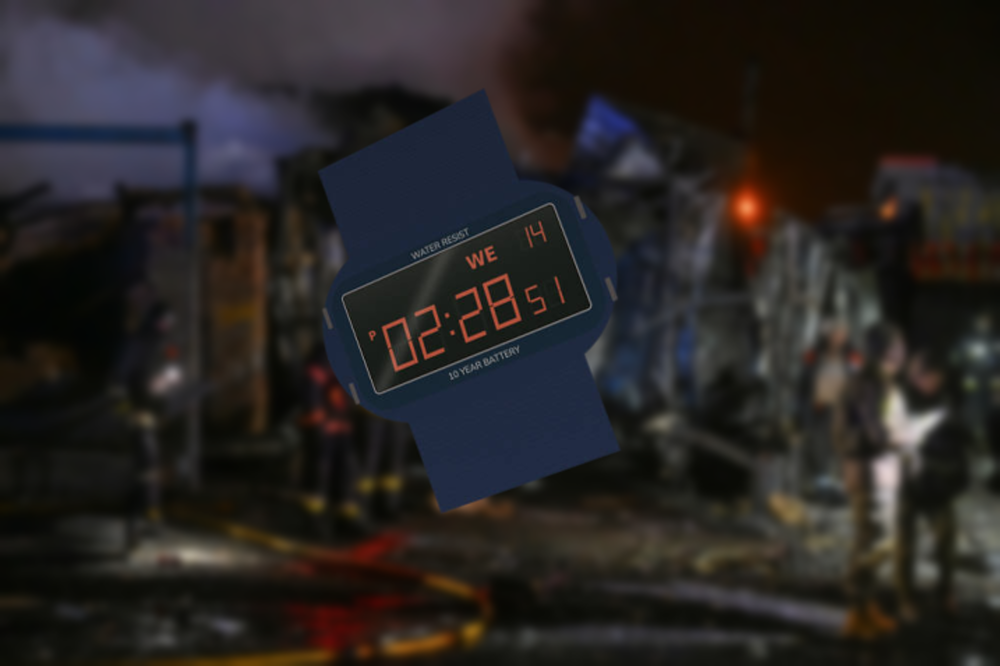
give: {"hour": 2, "minute": 28, "second": 51}
